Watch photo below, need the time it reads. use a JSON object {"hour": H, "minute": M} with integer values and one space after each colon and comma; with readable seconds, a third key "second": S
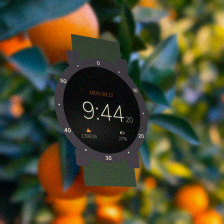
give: {"hour": 9, "minute": 44, "second": 20}
